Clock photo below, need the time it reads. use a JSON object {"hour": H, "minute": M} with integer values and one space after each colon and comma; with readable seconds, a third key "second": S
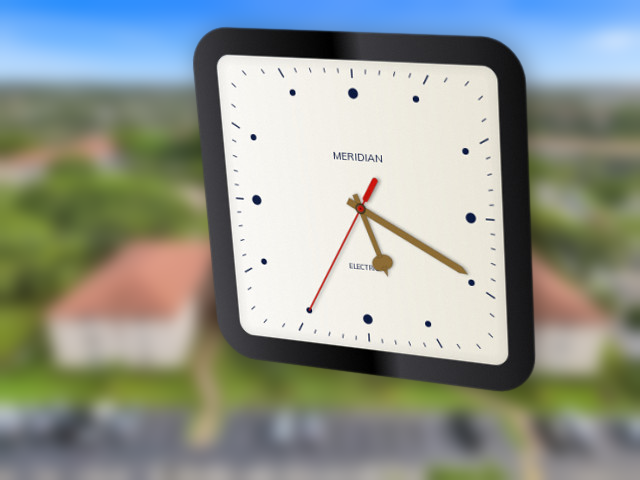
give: {"hour": 5, "minute": 19, "second": 35}
